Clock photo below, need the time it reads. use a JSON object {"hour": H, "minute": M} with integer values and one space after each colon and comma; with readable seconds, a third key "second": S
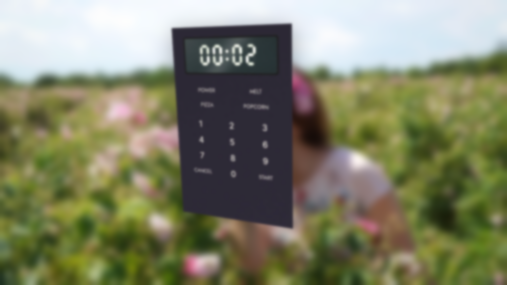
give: {"hour": 0, "minute": 2}
